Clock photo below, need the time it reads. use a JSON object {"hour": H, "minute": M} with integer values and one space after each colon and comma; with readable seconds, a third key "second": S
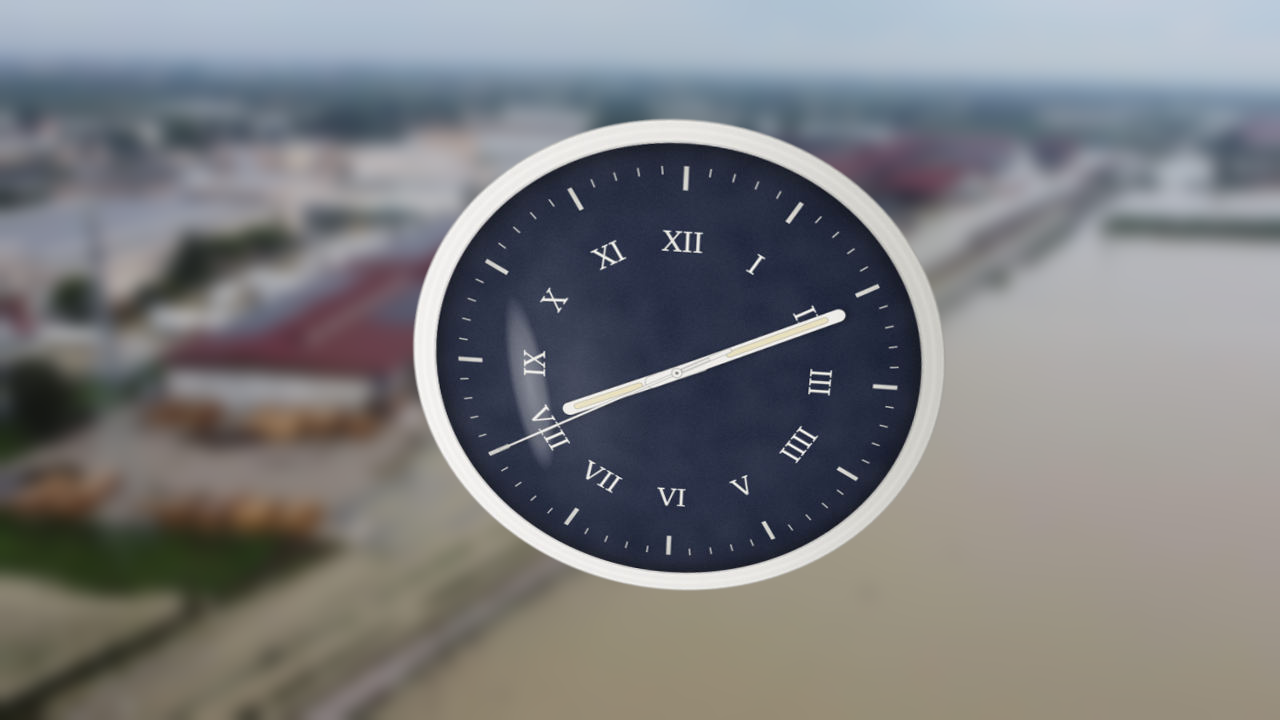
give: {"hour": 8, "minute": 10, "second": 40}
